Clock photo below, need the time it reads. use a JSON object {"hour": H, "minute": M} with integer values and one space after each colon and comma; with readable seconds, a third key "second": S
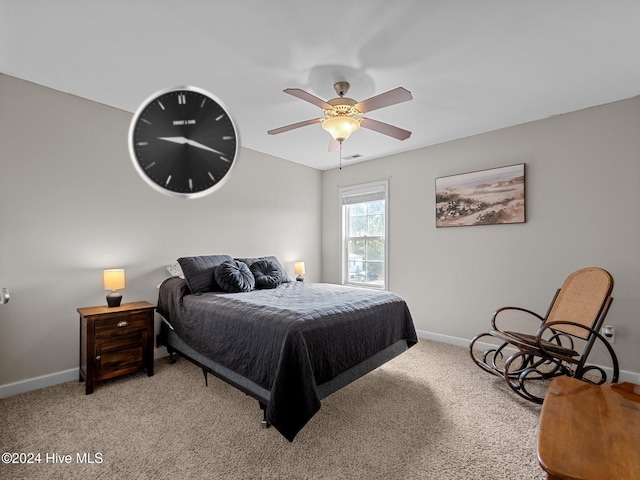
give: {"hour": 9, "minute": 19}
